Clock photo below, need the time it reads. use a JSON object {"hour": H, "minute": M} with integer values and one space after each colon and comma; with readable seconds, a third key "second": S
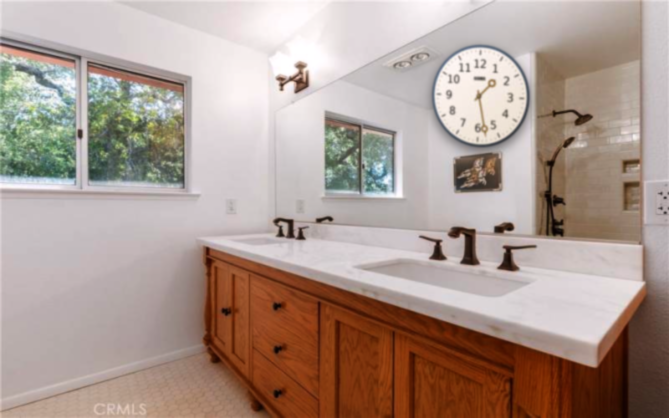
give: {"hour": 1, "minute": 28}
